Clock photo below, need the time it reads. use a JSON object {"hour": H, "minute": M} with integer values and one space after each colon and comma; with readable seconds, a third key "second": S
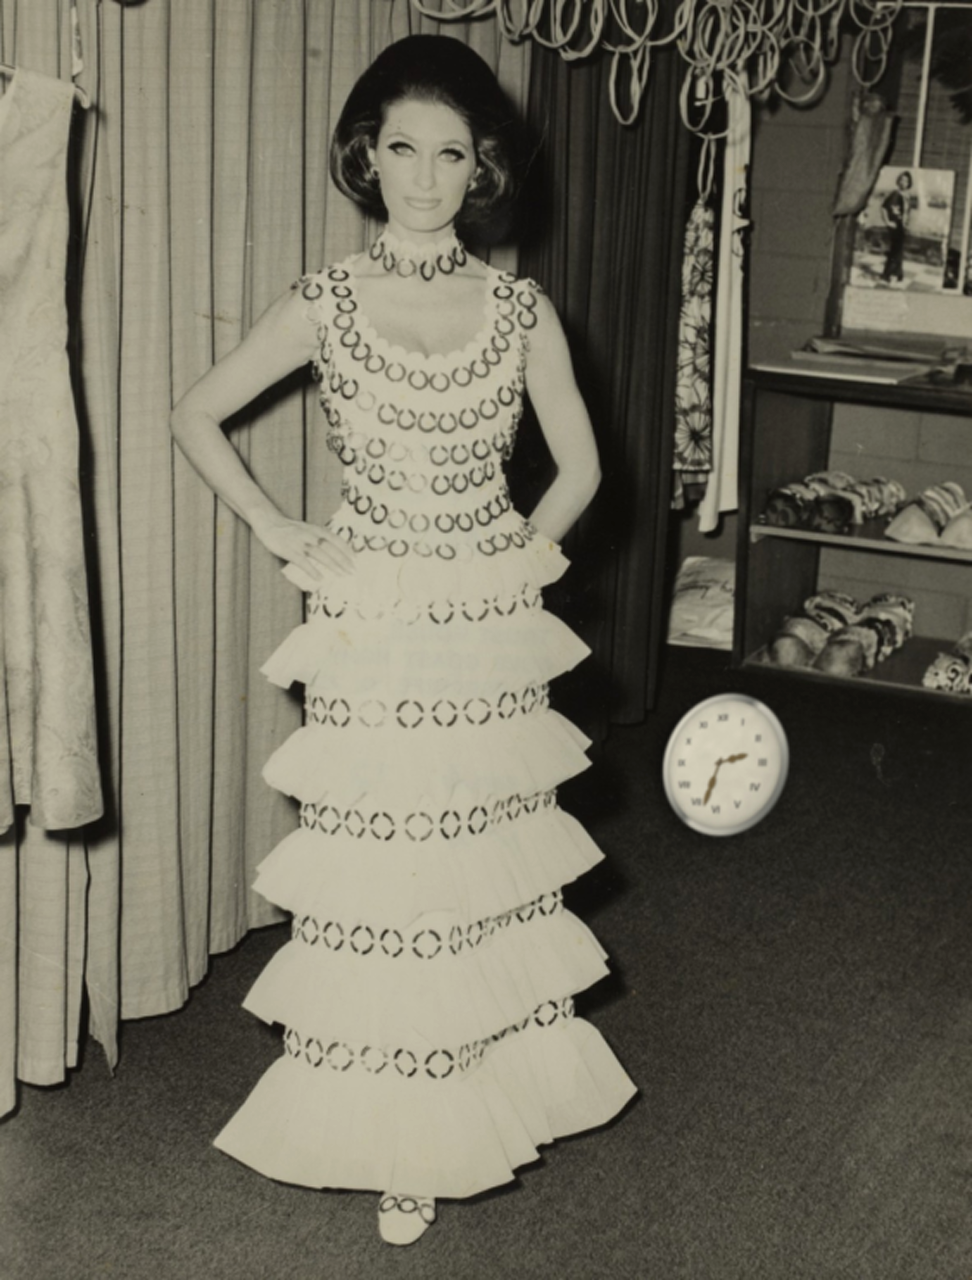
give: {"hour": 2, "minute": 33}
